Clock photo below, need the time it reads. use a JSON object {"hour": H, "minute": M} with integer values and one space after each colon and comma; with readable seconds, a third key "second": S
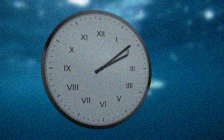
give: {"hour": 2, "minute": 9}
